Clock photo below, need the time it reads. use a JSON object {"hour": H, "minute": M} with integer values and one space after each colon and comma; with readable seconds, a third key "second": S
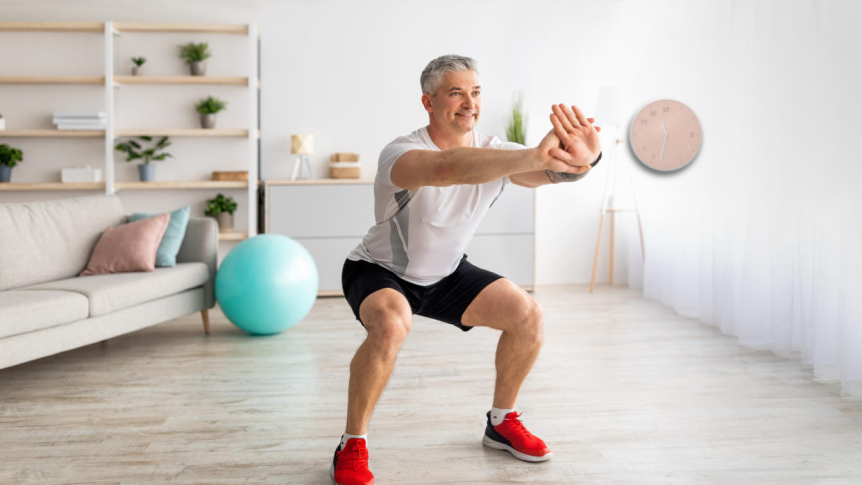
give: {"hour": 11, "minute": 32}
